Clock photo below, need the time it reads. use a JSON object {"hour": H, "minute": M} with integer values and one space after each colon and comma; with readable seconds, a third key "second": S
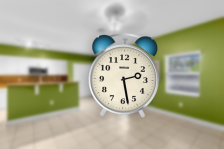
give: {"hour": 2, "minute": 28}
